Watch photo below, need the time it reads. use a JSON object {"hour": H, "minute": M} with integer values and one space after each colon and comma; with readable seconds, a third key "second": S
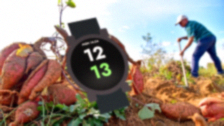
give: {"hour": 12, "minute": 13}
